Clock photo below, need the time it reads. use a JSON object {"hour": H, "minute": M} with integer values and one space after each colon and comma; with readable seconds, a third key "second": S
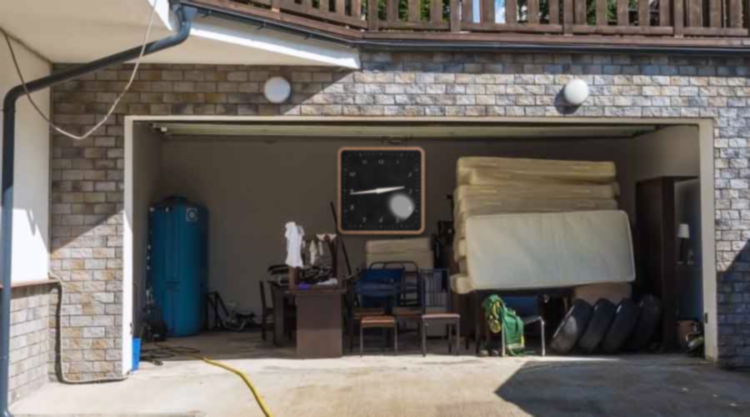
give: {"hour": 2, "minute": 44}
